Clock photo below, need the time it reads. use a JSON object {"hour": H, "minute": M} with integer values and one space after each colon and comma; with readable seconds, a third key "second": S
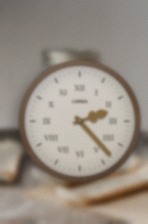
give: {"hour": 2, "minute": 23}
